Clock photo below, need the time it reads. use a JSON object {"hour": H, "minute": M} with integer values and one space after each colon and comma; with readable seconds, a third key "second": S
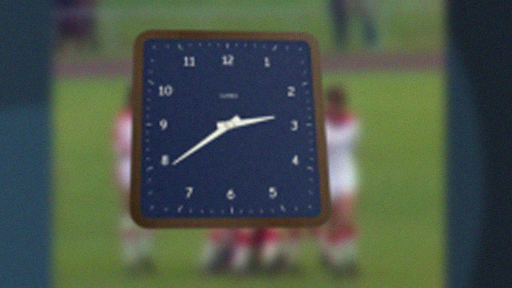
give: {"hour": 2, "minute": 39}
